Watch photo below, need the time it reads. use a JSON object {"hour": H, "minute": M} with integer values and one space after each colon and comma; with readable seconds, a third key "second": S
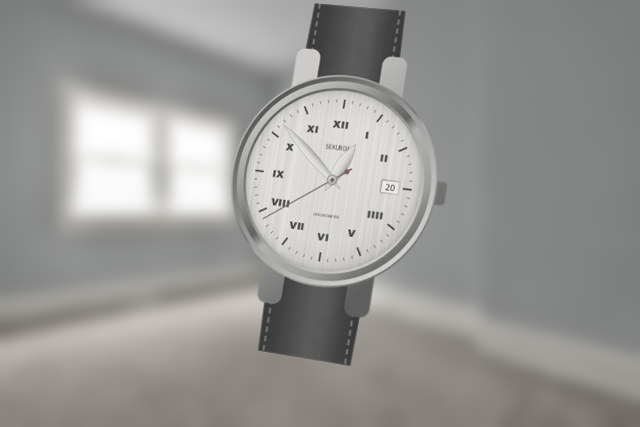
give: {"hour": 12, "minute": 51, "second": 39}
